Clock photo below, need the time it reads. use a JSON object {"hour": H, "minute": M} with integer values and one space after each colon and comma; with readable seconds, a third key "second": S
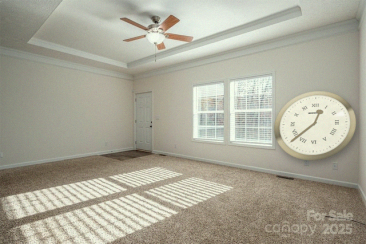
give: {"hour": 12, "minute": 38}
